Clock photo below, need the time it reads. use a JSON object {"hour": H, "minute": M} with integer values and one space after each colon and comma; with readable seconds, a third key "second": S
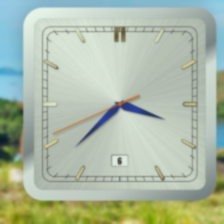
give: {"hour": 3, "minute": 37, "second": 41}
